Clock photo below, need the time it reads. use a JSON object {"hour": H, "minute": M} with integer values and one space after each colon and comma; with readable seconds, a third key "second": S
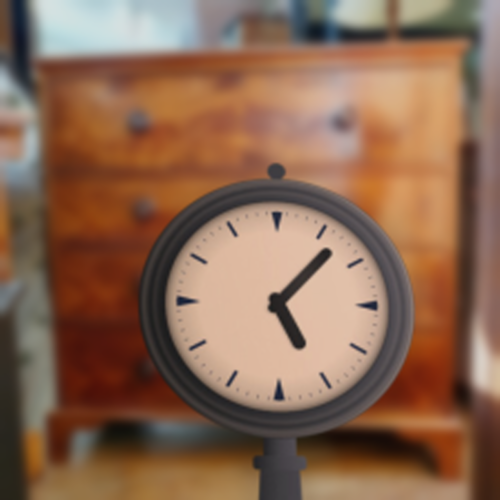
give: {"hour": 5, "minute": 7}
